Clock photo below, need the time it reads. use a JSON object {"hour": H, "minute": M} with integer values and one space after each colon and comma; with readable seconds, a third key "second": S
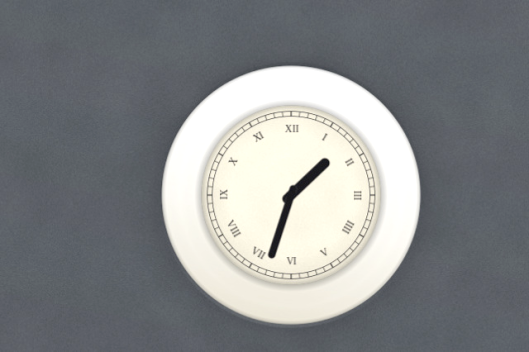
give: {"hour": 1, "minute": 33}
